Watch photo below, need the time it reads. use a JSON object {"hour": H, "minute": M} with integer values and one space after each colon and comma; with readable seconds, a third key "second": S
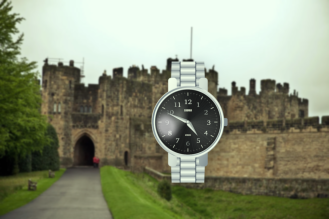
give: {"hour": 4, "minute": 49}
